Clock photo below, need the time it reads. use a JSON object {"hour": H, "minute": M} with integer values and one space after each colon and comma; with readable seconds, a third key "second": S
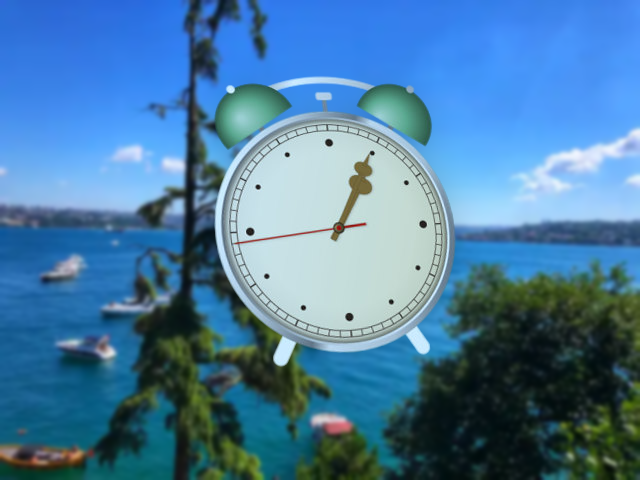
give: {"hour": 1, "minute": 4, "second": 44}
